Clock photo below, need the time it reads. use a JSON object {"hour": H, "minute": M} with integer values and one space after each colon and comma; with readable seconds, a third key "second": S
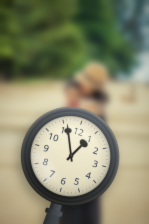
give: {"hour": 12, "minute": 56}
